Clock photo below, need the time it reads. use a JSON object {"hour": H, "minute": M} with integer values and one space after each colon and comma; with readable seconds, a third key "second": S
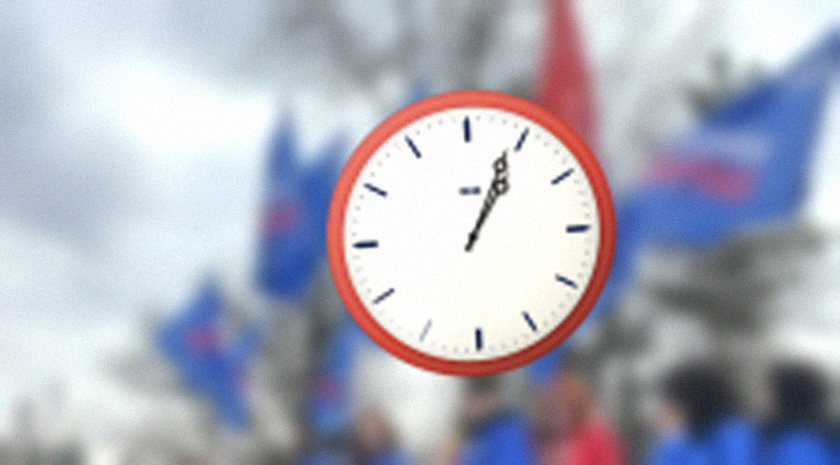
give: {"hour": 1, "minute": 4}
